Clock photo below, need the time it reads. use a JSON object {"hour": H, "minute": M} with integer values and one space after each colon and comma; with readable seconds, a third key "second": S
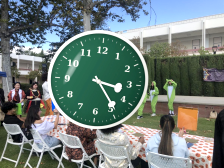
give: {"hour": 3, "minute": 24}
